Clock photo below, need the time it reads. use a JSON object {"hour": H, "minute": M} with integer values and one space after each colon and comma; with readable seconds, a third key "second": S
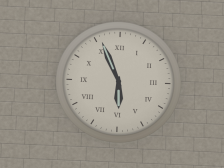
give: {"hour": 5, "minute": 56}
